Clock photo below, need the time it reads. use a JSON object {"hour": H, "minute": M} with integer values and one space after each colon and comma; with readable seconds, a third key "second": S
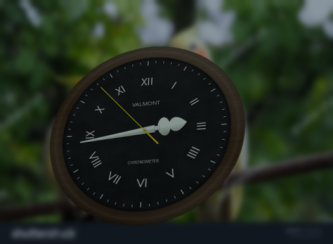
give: {"hour": 2, "minute": 43, "second": 53}
